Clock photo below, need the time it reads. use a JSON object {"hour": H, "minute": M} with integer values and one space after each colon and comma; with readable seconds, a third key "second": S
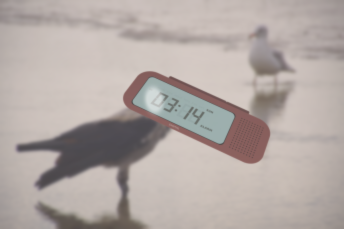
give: {"hour": 3, "minute": 14}
